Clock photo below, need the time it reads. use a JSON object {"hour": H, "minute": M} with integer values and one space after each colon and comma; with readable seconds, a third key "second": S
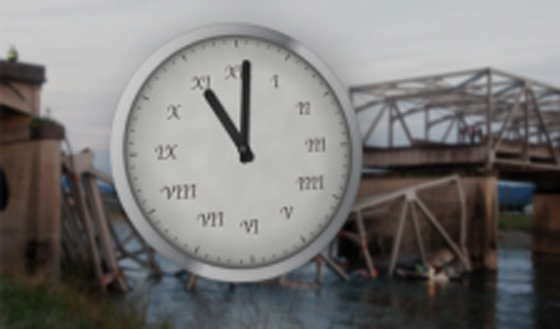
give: {"hour": 11, "minute": 1}
